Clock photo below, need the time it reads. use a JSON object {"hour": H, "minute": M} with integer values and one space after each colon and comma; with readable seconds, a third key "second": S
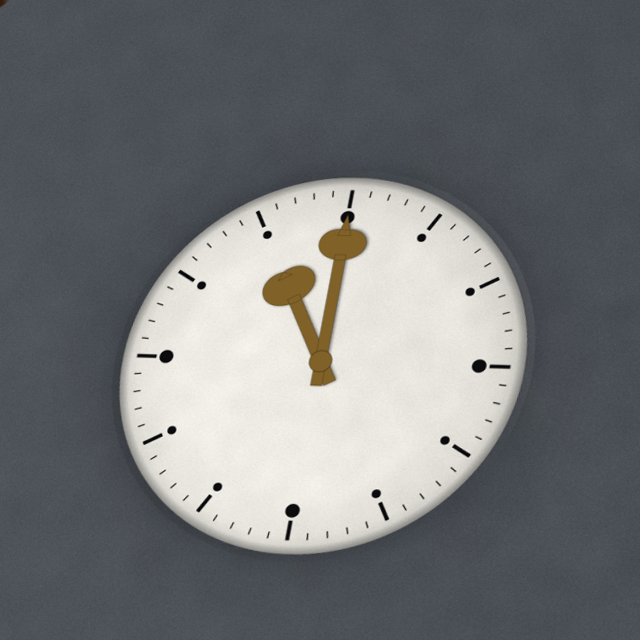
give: {"hour": 11, "minute": 0}
